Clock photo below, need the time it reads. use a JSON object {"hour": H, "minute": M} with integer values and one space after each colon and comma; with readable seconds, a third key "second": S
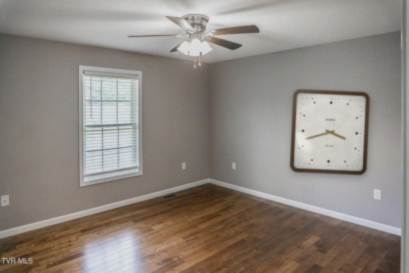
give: {"hour": 3, "minute": 42}
